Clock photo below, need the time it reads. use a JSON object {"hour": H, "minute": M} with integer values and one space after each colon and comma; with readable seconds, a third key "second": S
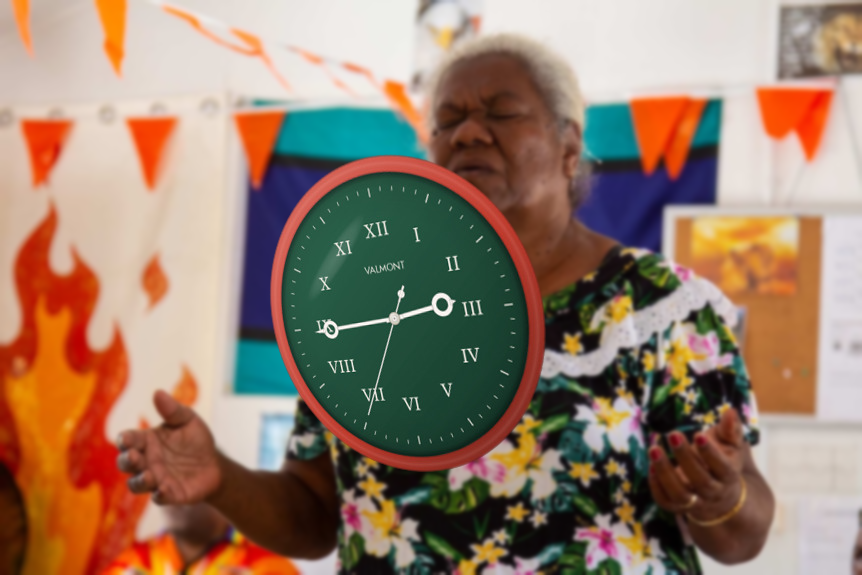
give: {"hour": 2, "minute": 44, "second": 35}
